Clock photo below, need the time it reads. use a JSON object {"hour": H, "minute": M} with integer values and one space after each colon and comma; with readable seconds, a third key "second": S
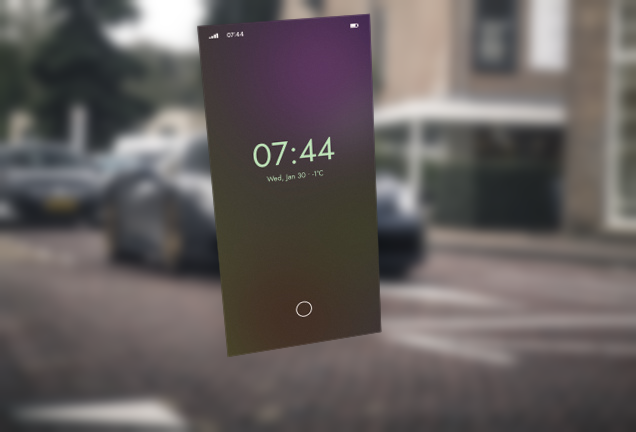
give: {"hour": 7, "minute": 44}
